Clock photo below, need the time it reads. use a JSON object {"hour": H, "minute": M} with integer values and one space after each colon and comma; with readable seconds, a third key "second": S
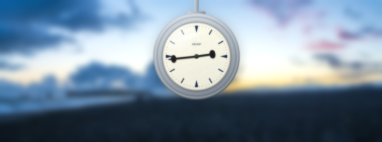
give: {"hour": 2, "minute": 44}
